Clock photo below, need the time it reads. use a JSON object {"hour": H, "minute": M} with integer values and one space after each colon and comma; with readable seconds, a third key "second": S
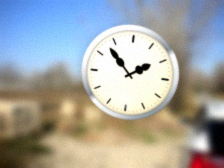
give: {"hour": 1, "minute": 53}
